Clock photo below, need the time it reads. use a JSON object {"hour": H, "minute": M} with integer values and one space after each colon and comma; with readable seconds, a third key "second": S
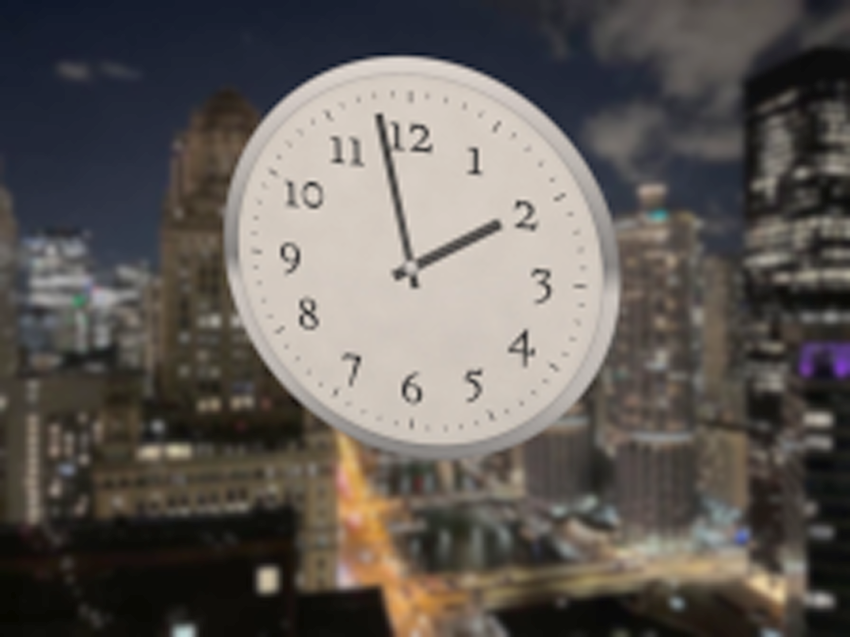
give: {"hour": 1, "minute": 58}
